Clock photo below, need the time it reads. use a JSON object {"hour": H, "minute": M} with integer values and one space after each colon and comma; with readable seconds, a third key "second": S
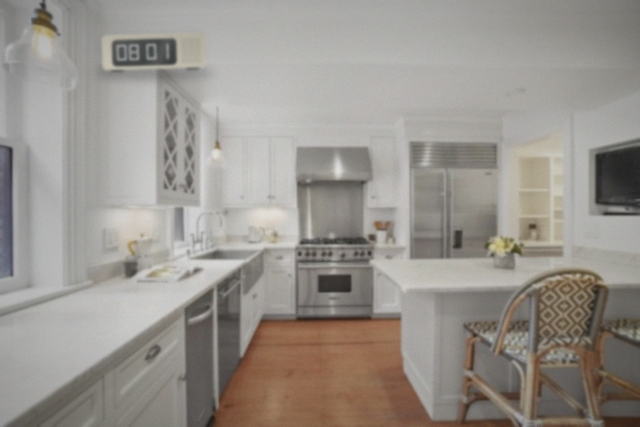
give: {"hour": 8, "minute": 1}
